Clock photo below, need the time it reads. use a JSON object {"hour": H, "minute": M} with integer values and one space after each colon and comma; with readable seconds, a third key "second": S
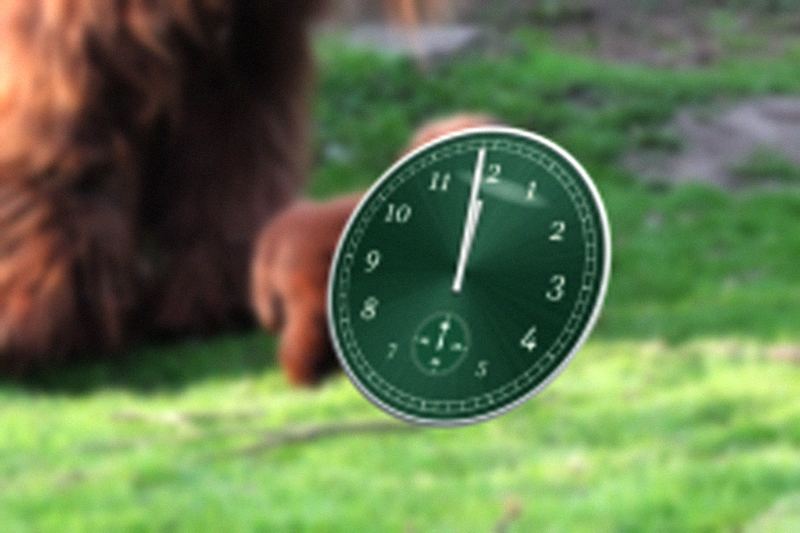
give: {"hour": 11, "minute": 59}
